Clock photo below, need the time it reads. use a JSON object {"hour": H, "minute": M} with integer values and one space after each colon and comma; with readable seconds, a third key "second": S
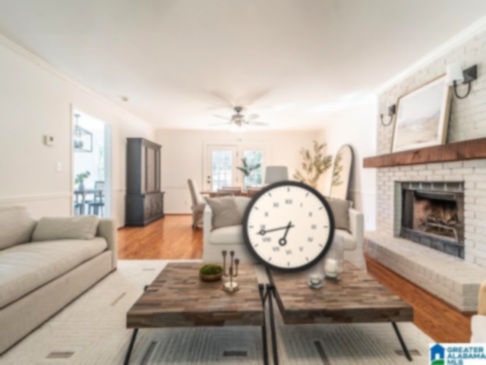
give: {"hour": 6, "minute": 43}
